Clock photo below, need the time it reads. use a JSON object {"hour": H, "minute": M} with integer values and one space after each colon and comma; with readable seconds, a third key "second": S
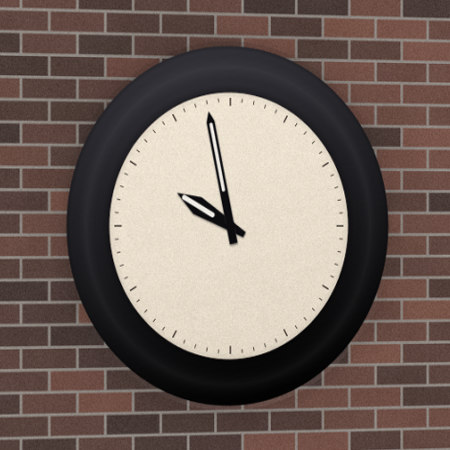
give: {"hour": 9, "minute": 58}
